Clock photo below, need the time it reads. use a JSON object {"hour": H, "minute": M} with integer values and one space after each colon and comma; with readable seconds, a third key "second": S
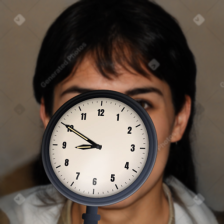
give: {"hour": 8, "minute": 50}
